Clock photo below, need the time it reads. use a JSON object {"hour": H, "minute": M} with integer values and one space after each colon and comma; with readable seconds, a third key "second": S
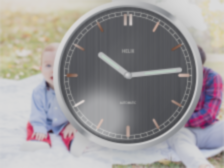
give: {"hour": 10, "minute": 14}
